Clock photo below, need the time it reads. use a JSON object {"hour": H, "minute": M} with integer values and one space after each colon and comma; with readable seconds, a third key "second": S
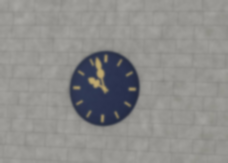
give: {"hour": 9, "minute": 57}
